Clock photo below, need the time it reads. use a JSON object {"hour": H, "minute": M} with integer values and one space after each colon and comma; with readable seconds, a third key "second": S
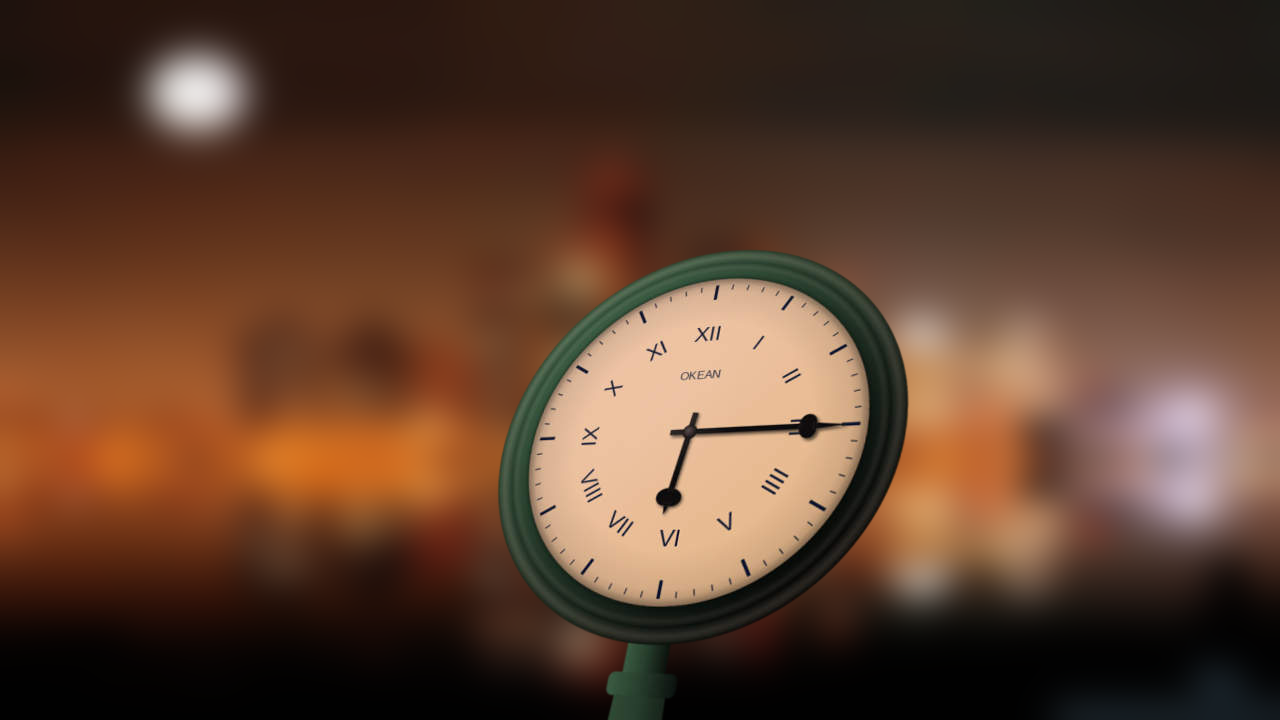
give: {"hour": 6, "minute": 15}
